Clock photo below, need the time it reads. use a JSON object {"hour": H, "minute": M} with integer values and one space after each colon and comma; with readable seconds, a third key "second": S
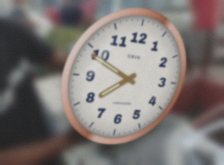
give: {"hour": 7, "minute": 49}
